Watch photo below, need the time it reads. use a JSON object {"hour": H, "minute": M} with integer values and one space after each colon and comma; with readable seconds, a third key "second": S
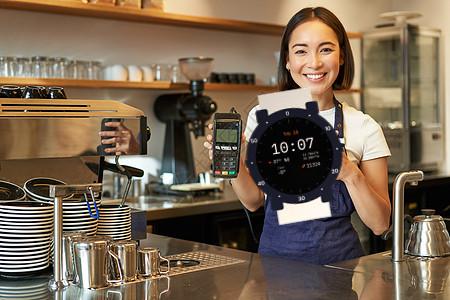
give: {"hour": 10, "minute": 7}
